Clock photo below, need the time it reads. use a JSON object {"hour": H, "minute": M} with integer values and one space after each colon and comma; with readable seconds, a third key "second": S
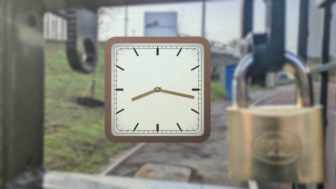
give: {"hour": 8, "minute": 17}
